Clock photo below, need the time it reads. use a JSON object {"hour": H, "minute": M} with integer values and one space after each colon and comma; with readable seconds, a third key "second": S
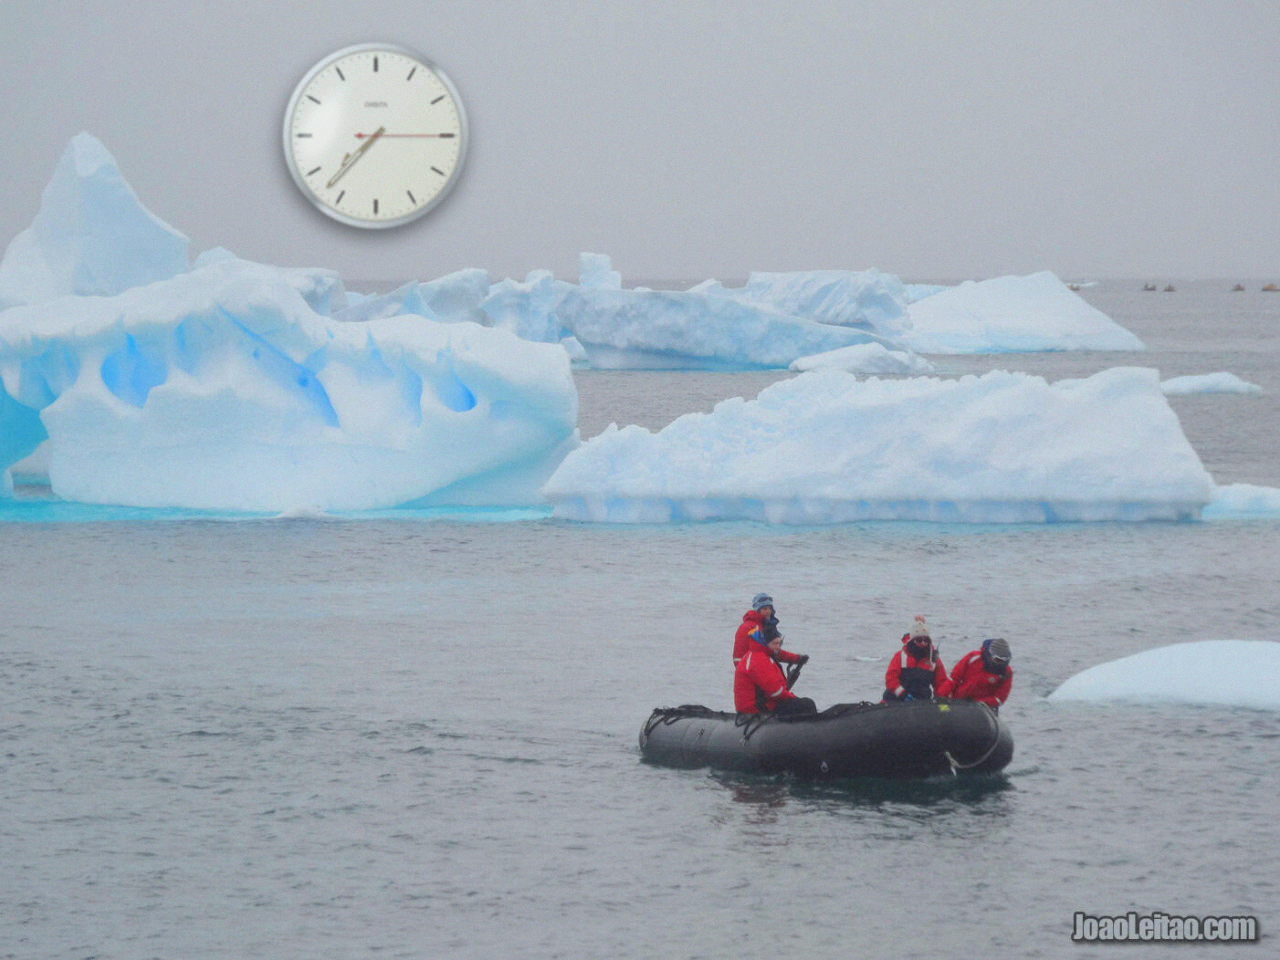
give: {"hour": 7, "minute": 37, "second": 15}
